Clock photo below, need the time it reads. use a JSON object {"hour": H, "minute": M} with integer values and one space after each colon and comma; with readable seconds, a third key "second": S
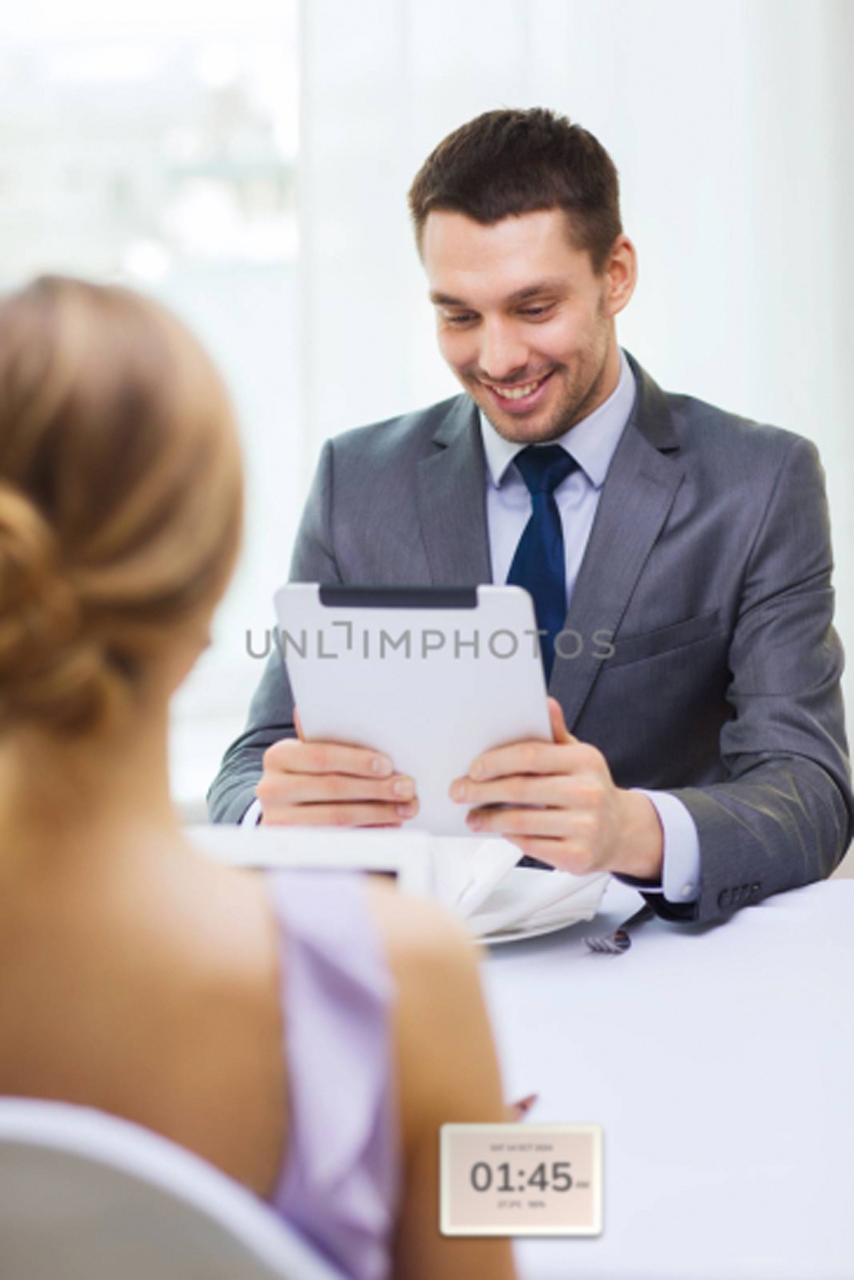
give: {"hour": 1, "minute": 45}
